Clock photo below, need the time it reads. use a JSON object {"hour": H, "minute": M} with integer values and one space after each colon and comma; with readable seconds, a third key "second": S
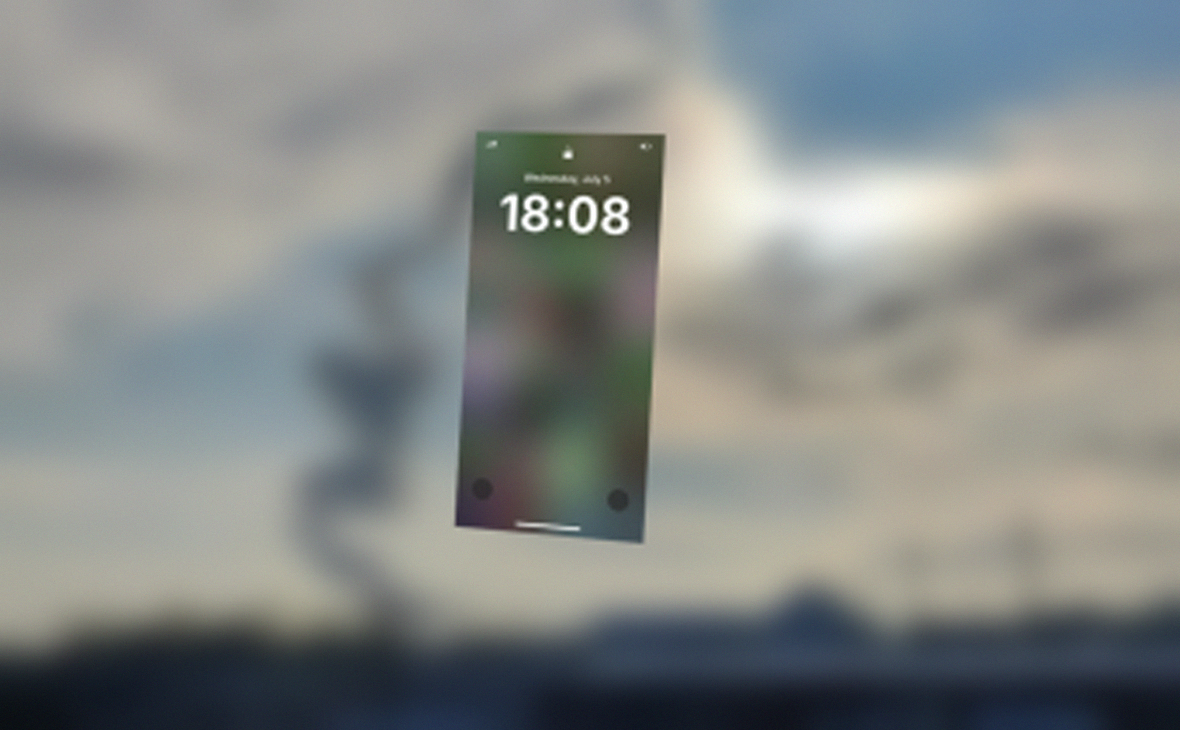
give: {"hour": 18, "minute": 8}
